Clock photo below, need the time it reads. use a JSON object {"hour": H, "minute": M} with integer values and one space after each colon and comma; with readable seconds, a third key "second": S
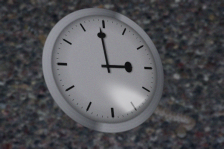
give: {"hour": 2, "minute": 59}
